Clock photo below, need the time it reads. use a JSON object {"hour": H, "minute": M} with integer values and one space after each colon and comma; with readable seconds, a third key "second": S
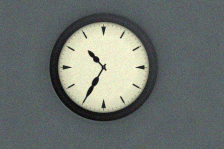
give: {"hour": 10, "minute": 35}
